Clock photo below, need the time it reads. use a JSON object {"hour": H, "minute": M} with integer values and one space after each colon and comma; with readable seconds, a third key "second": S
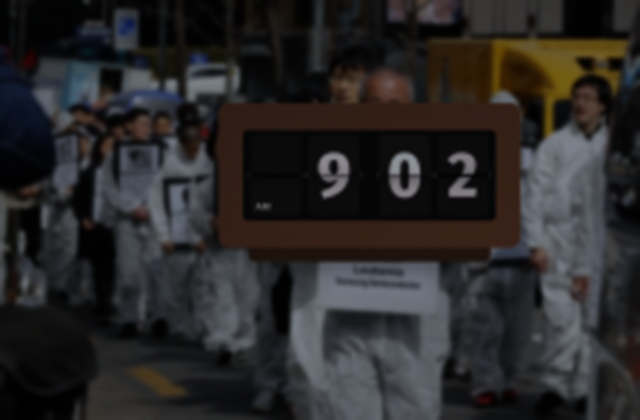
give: {"hour": 9, "minute": 2}
